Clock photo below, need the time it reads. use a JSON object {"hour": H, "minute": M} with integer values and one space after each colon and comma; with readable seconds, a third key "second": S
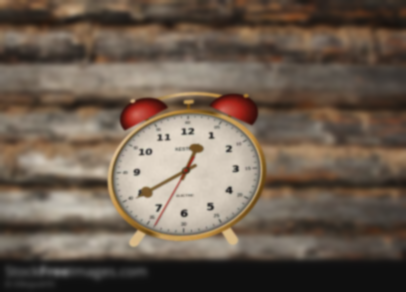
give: {"hour": 12, "minute": 39, "second": 34}
